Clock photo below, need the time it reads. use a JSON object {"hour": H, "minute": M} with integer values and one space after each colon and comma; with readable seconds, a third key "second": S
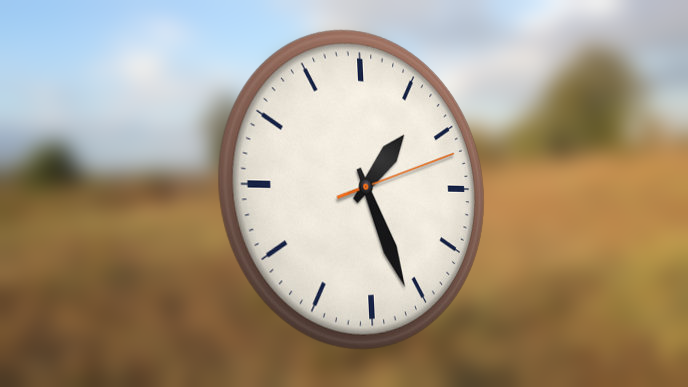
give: {"hour": 1, "minute": 26, "second": 12}
